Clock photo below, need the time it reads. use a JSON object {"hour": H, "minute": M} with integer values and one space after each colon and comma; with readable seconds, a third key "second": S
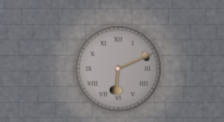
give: {"hour": 6, "minute": 11}
